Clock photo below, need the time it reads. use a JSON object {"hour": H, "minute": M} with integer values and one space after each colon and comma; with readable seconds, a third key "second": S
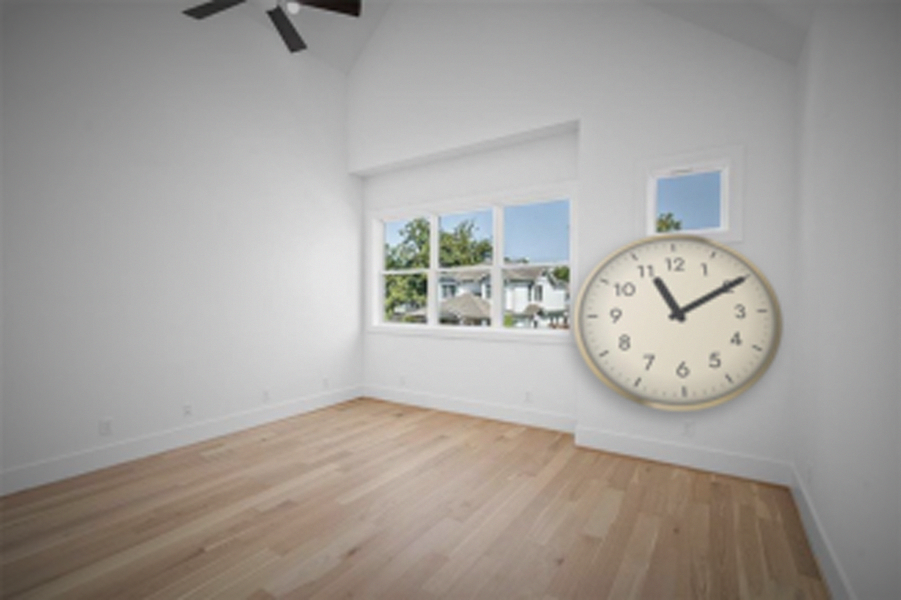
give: {"hour": 11, "minute": 10}
